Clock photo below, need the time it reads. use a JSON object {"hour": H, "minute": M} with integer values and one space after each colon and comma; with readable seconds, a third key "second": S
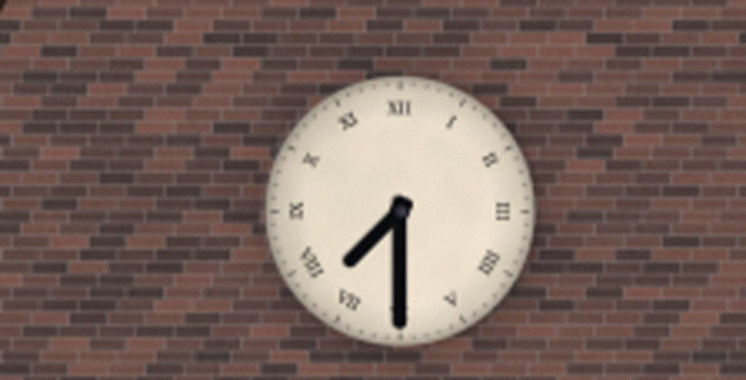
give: {"hour": 7, "minute": 30}
